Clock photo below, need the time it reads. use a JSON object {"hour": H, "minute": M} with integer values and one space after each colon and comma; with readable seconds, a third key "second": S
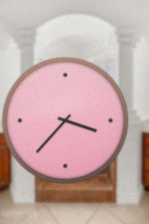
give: {"hour": 3, "minute": 37}
